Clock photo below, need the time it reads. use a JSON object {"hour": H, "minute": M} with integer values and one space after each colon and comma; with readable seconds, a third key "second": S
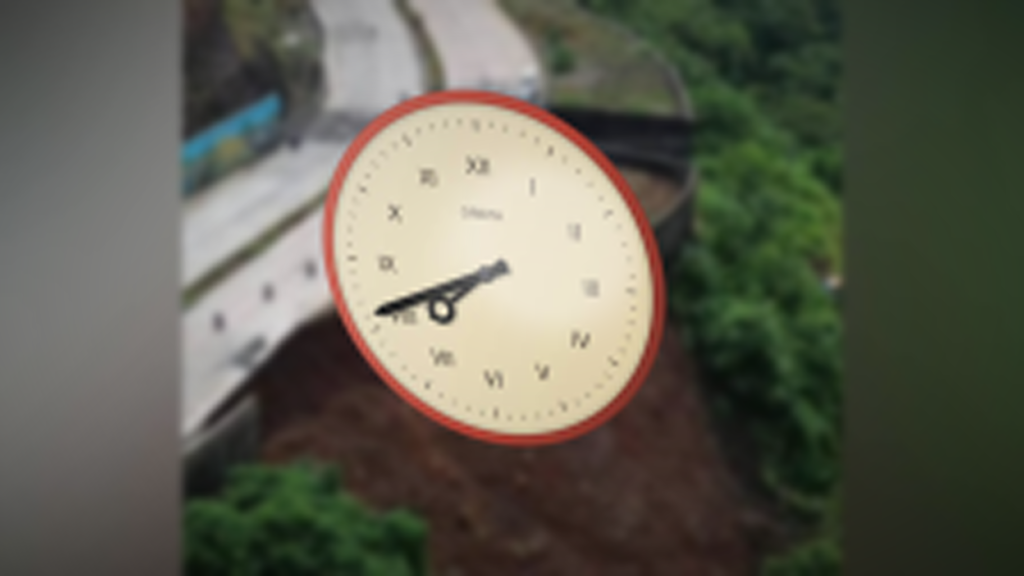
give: {"hour": 7, "minute": 41}
